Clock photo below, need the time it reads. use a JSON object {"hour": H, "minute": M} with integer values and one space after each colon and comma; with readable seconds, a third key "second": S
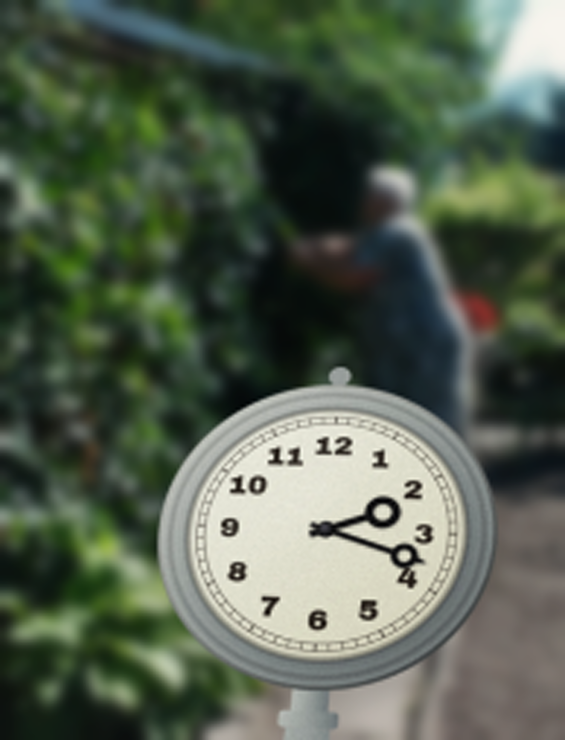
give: {"hour": 2, "minute": 18}
